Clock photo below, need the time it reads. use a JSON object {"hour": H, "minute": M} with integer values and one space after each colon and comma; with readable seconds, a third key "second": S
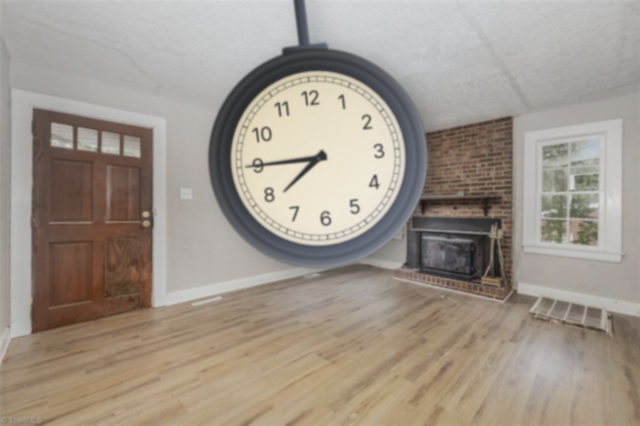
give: {"hour": 7, "minute": 45}
